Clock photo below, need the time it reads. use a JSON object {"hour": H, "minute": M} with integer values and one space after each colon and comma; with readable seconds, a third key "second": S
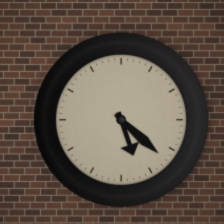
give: {"hour": 5, "minute": 22}
